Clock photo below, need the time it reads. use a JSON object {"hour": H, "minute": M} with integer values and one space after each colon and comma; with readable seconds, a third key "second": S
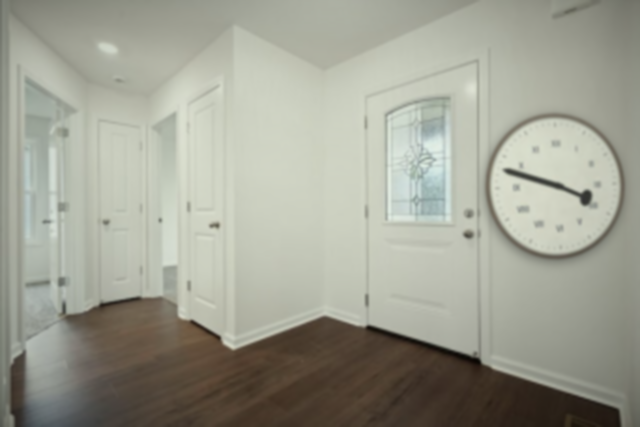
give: {"hour": 3, "minute": 48}
